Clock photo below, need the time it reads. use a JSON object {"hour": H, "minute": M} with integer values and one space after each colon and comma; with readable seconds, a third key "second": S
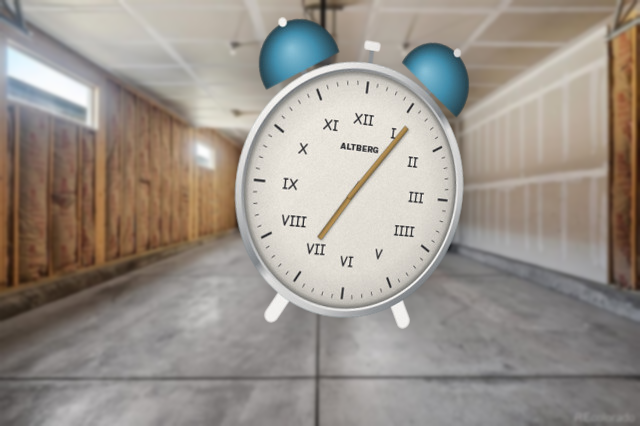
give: {"hour": 7, "minute": 6}
